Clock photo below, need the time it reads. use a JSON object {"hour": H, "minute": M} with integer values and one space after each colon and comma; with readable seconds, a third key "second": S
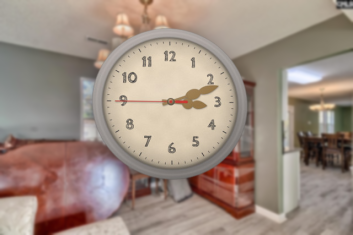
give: {"hour": 3, "minute": 11, "second": 45}
